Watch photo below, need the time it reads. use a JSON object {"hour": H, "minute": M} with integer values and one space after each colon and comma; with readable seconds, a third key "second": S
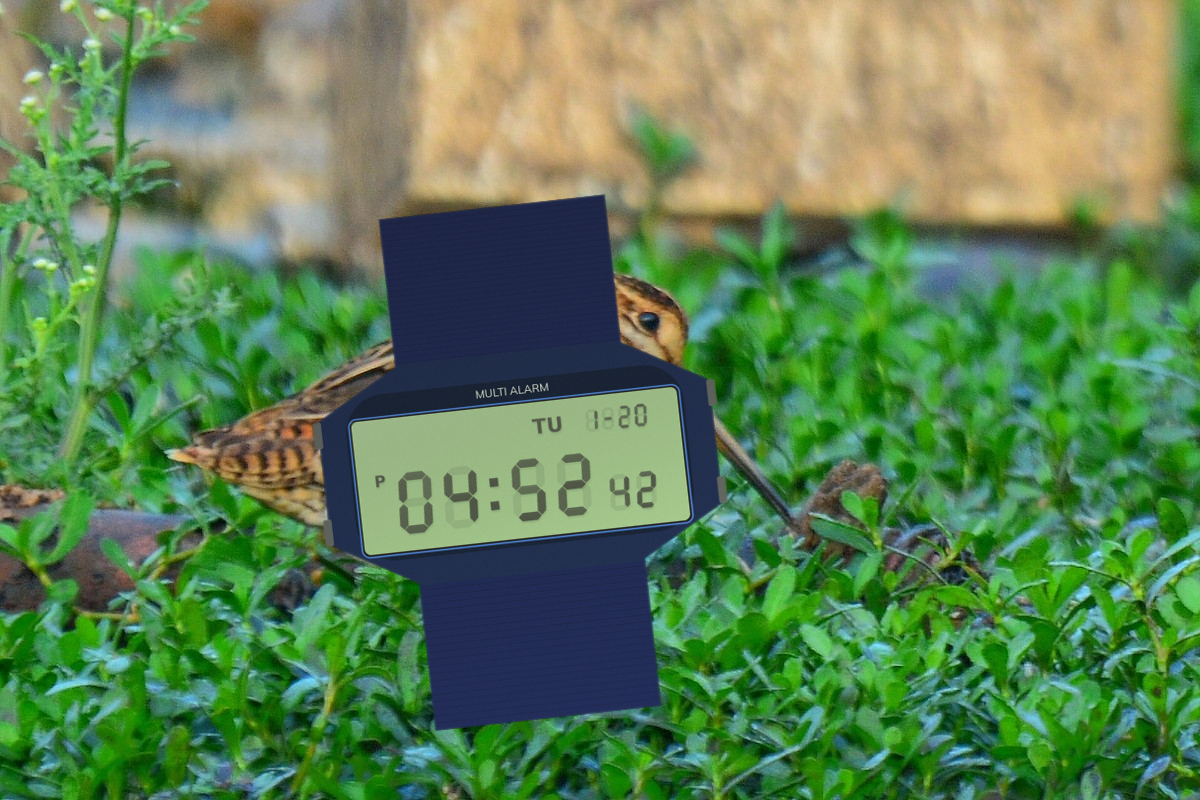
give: {"hour": 4, "minute": 52, "second": 42}
